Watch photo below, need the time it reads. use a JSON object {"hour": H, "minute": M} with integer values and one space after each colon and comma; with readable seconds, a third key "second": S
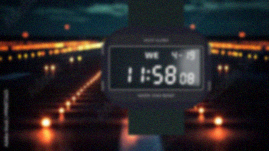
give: {"hour": 11, "minute": 58, "second": 8}
